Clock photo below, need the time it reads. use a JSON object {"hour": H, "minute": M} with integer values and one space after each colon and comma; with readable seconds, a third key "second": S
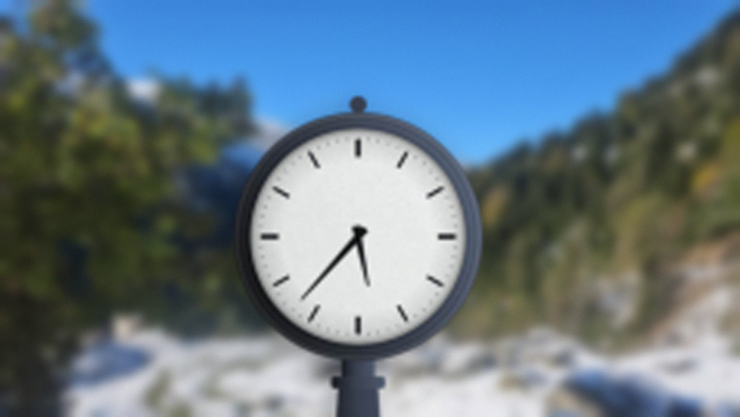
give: {"hour": 5, "minute": 37}
